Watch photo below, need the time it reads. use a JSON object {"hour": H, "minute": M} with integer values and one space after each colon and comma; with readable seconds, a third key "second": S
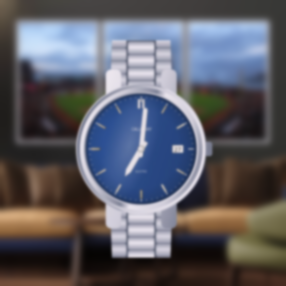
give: {"hour": 7, "minute": 1}
